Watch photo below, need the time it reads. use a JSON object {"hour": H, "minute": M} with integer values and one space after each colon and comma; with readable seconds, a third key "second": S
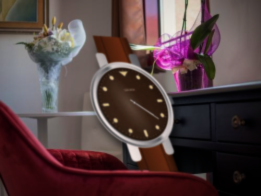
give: {"hour": 4, "minute": 22}
